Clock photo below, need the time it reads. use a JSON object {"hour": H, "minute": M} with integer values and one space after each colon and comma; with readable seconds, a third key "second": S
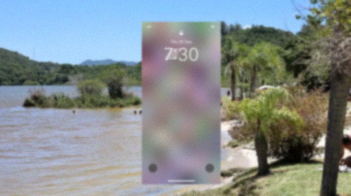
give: {"hour": 7, "minute": 30}
